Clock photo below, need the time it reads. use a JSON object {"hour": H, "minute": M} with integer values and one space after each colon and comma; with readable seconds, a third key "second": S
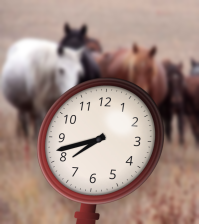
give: {"hour": 7, "minute": 42}
